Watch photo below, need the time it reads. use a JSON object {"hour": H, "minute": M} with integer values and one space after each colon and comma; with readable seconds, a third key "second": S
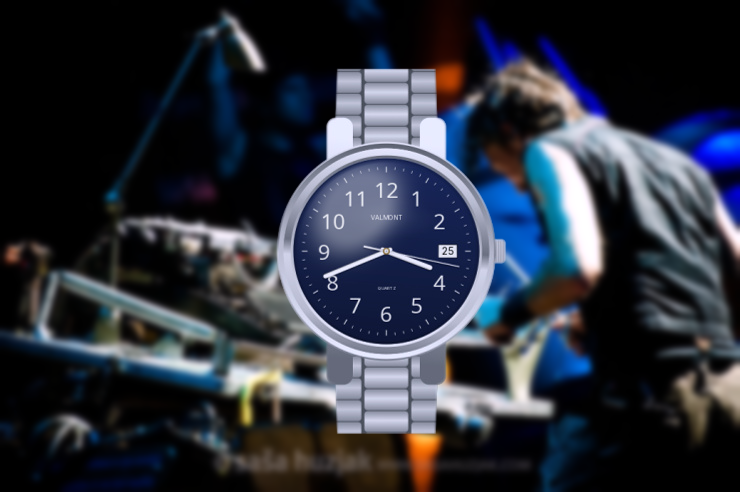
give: {"hour": 3, "minute": 41, "second": 17}
